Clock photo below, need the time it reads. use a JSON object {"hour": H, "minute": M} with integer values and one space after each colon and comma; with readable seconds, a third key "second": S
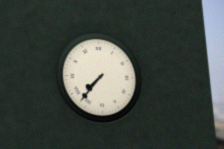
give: {"hour": 7, "minute": 37}
